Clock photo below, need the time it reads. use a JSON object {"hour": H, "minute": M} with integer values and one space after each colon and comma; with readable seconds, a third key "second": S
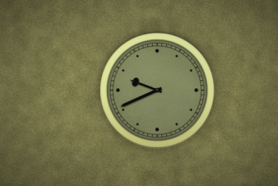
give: {"hour": 9, "minute": 41}
